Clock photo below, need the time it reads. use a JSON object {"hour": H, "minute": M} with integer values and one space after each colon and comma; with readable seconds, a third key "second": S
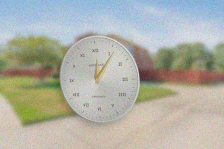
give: {"hour": 12, "minute": 6}
